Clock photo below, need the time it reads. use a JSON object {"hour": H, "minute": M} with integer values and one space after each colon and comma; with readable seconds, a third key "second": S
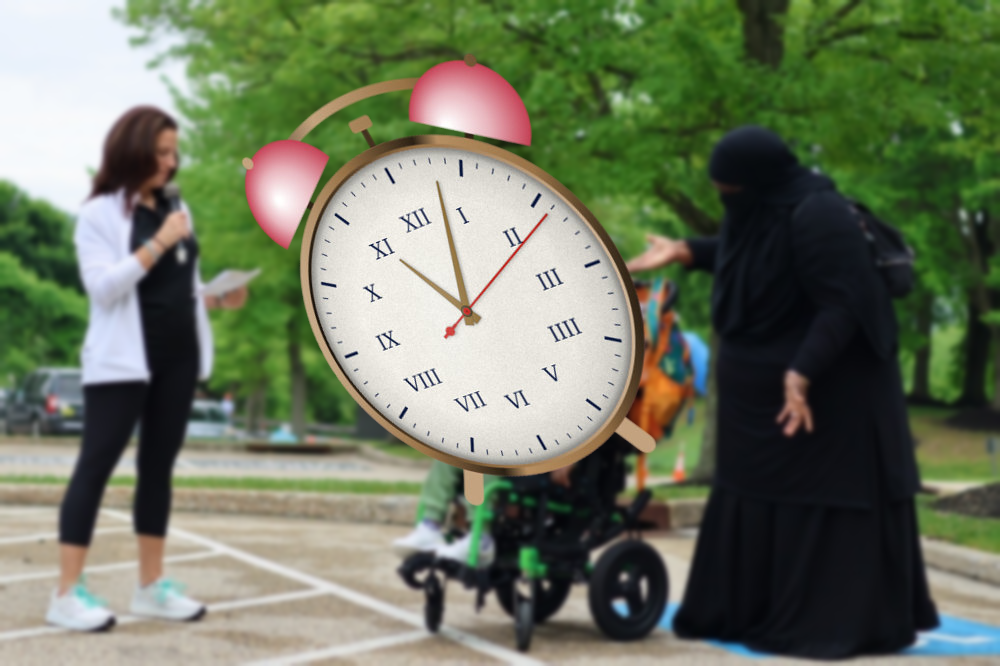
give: {"hour": 11, "minute": 3, "second": 11}
